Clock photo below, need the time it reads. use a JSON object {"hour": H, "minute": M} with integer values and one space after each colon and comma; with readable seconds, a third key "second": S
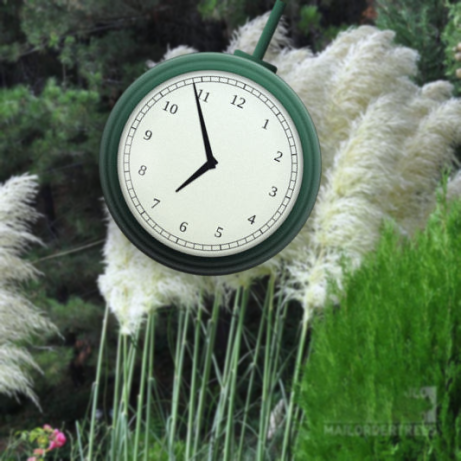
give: {"hour": 6, "minute": 54}
